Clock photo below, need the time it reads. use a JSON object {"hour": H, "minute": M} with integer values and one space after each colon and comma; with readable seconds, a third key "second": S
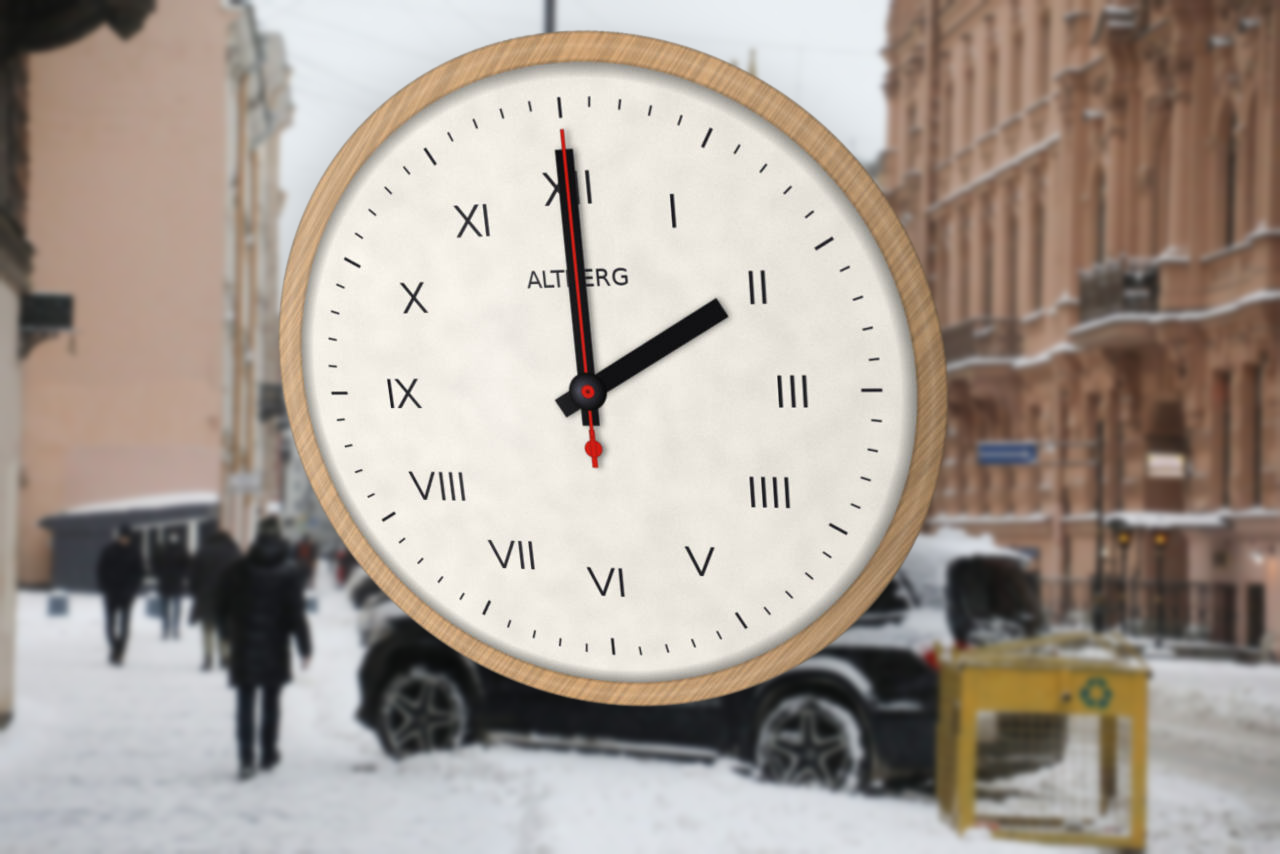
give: {"hour": 2, "minute": 0, "second": 0}
